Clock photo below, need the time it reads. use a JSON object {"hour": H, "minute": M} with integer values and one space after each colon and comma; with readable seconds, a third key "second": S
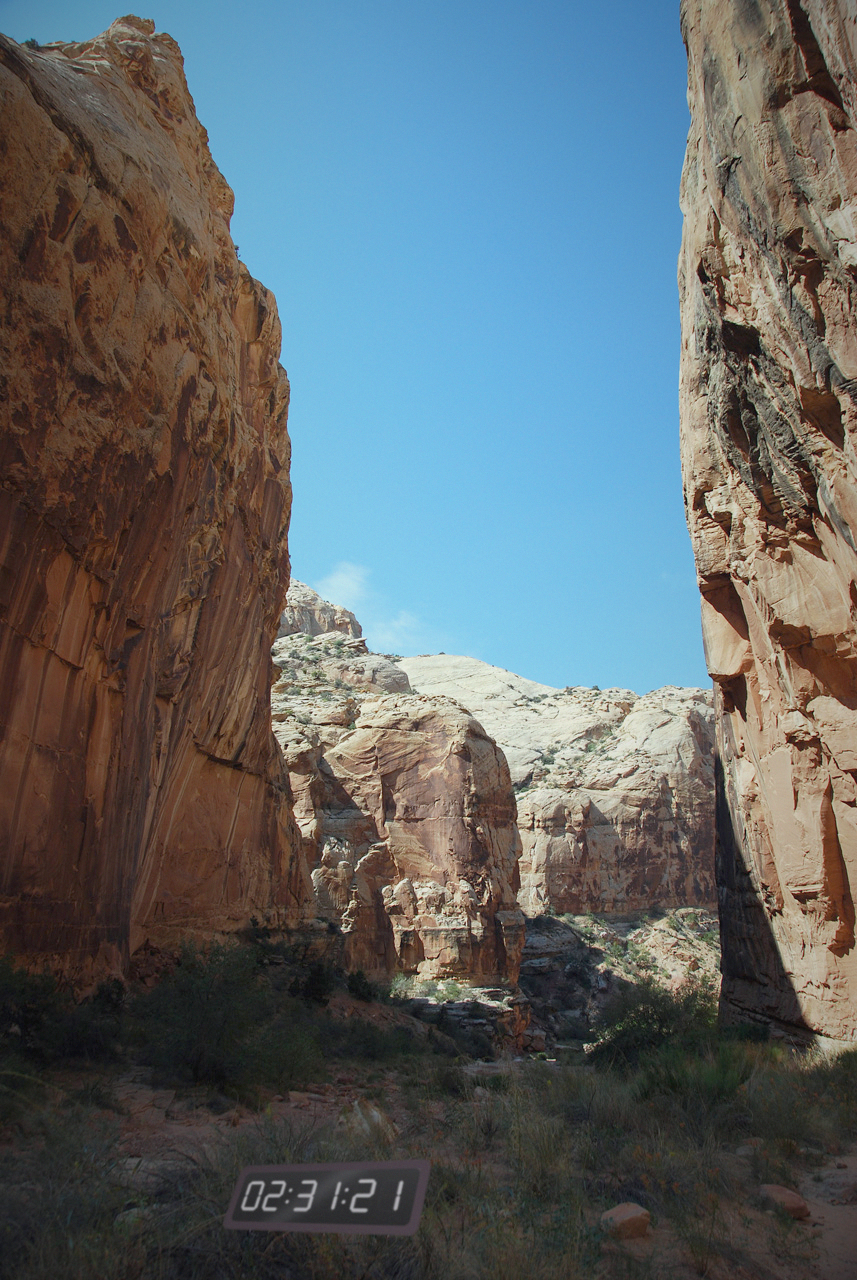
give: {"hour": 2, "minute": 31, "second": 21}
